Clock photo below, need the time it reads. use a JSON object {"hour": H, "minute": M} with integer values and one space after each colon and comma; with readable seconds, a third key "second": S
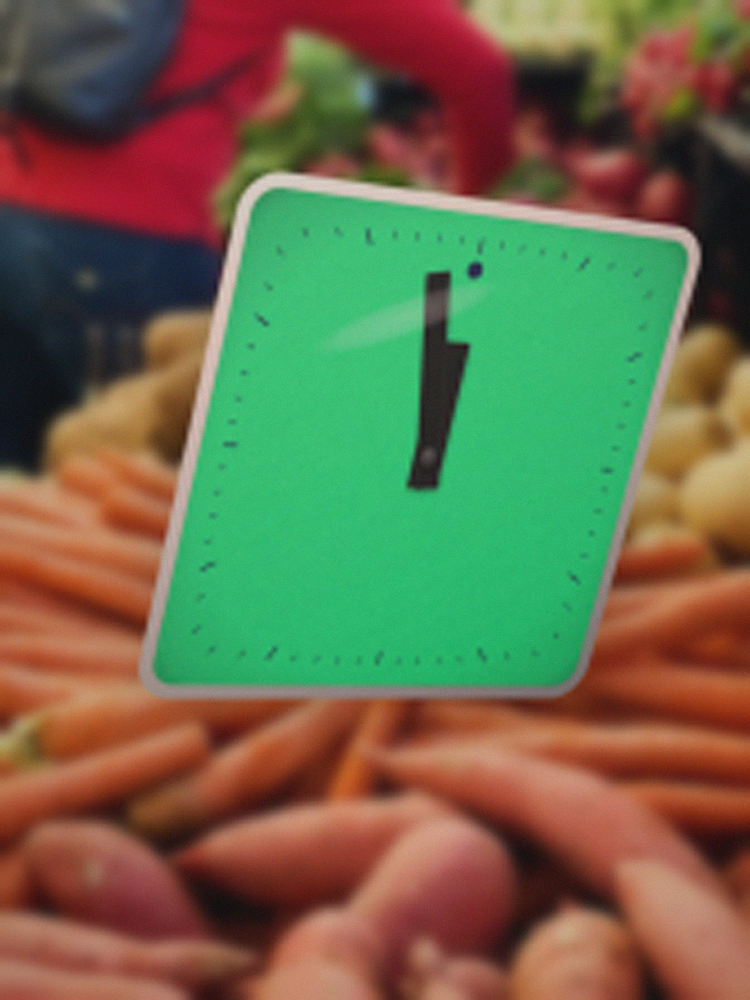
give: {"hour": 11, "minute": 58}
